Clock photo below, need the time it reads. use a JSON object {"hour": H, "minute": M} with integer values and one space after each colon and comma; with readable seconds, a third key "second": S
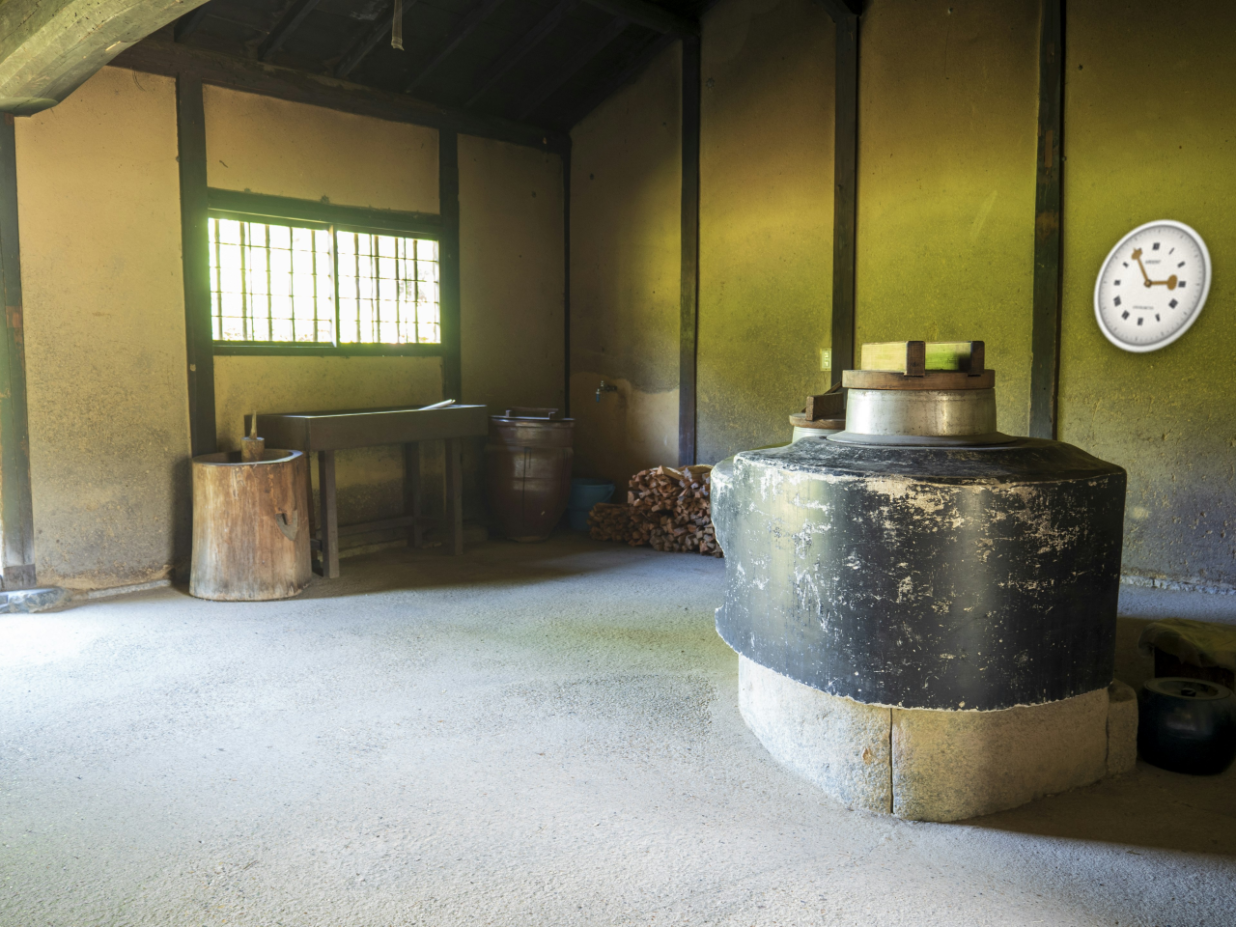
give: {"hour": 2, "minute": 54}
